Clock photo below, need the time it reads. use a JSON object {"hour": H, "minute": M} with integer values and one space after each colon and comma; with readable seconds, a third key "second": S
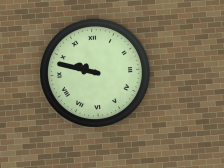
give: {"hour": 9, "minute": 48}
